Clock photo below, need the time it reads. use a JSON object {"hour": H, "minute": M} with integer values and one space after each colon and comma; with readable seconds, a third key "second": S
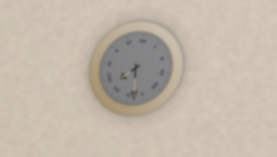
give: {"hour": 7, "minute": 28}
